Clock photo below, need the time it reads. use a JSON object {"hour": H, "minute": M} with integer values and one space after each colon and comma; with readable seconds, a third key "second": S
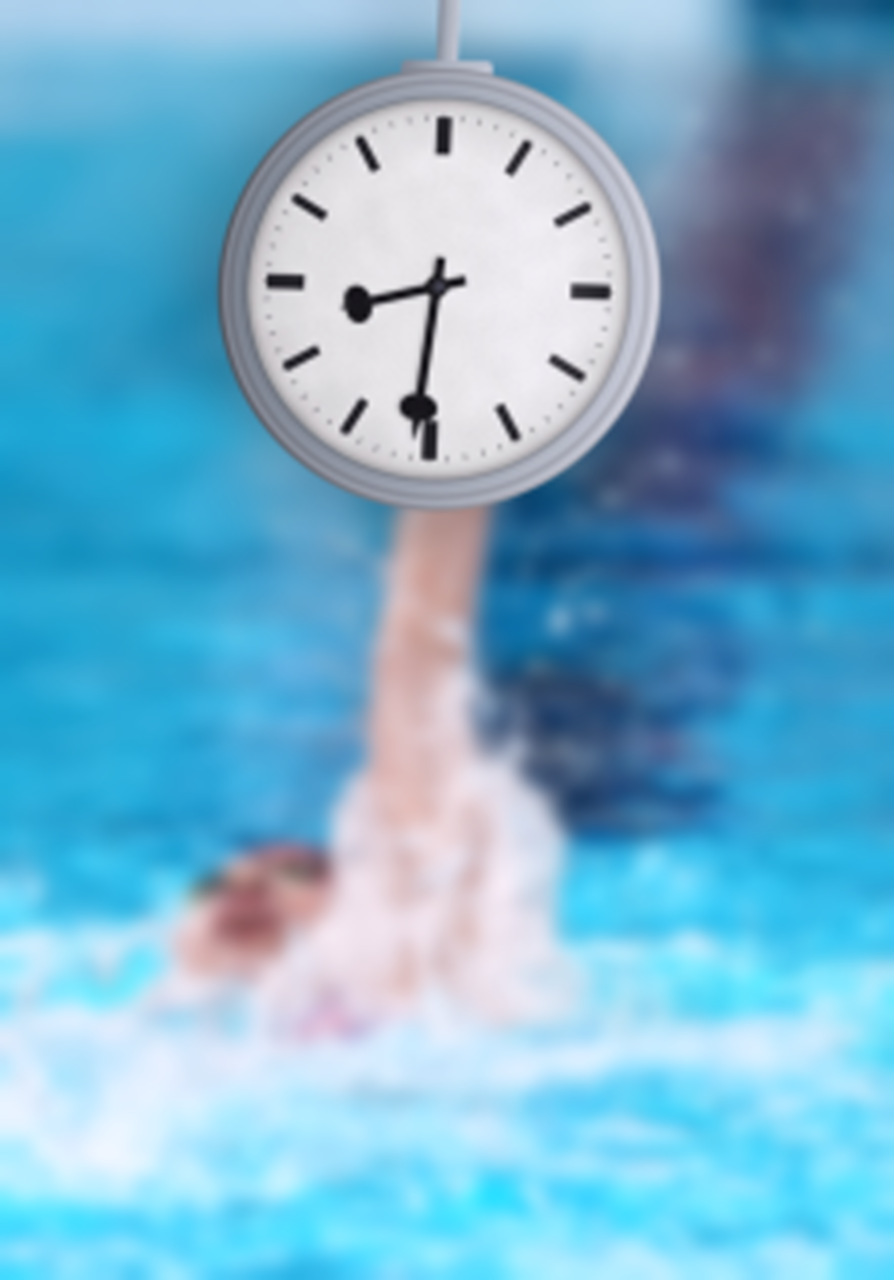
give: {"hour": 8, "minute": 31}
